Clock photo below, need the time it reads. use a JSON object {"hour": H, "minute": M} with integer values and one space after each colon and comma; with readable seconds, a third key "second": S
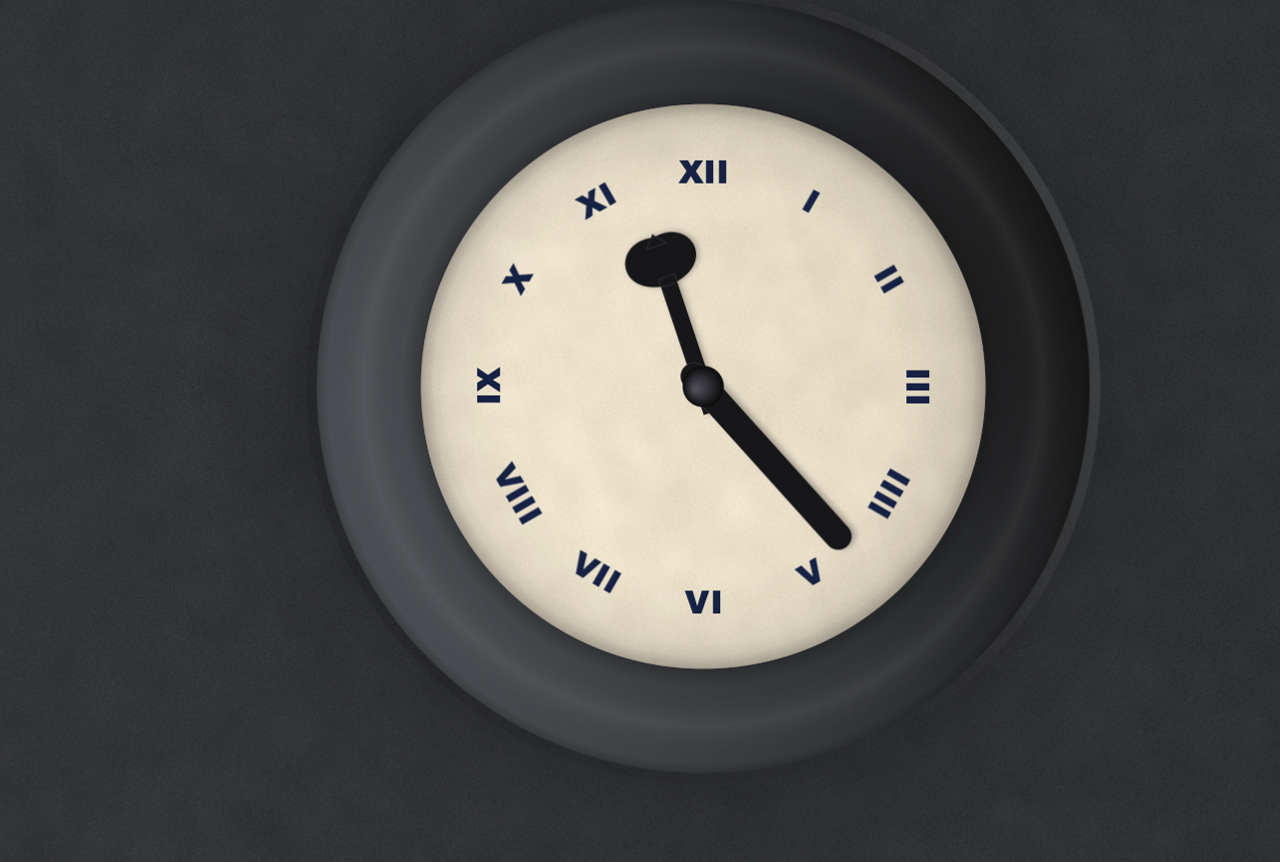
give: {"hour": 11, "minute": 23}
